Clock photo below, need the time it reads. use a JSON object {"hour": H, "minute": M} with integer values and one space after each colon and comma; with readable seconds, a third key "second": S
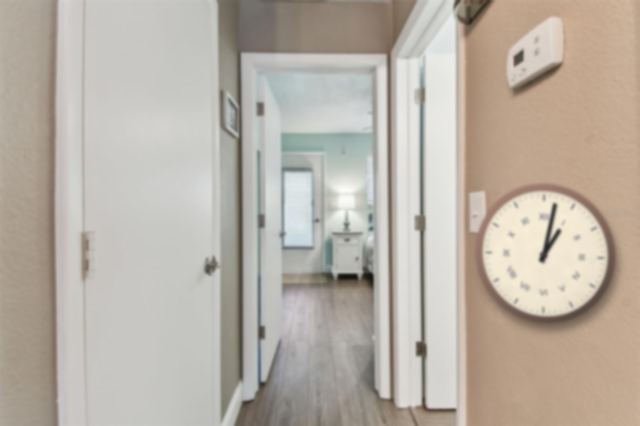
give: {"hour": 1, "minute": 2}
